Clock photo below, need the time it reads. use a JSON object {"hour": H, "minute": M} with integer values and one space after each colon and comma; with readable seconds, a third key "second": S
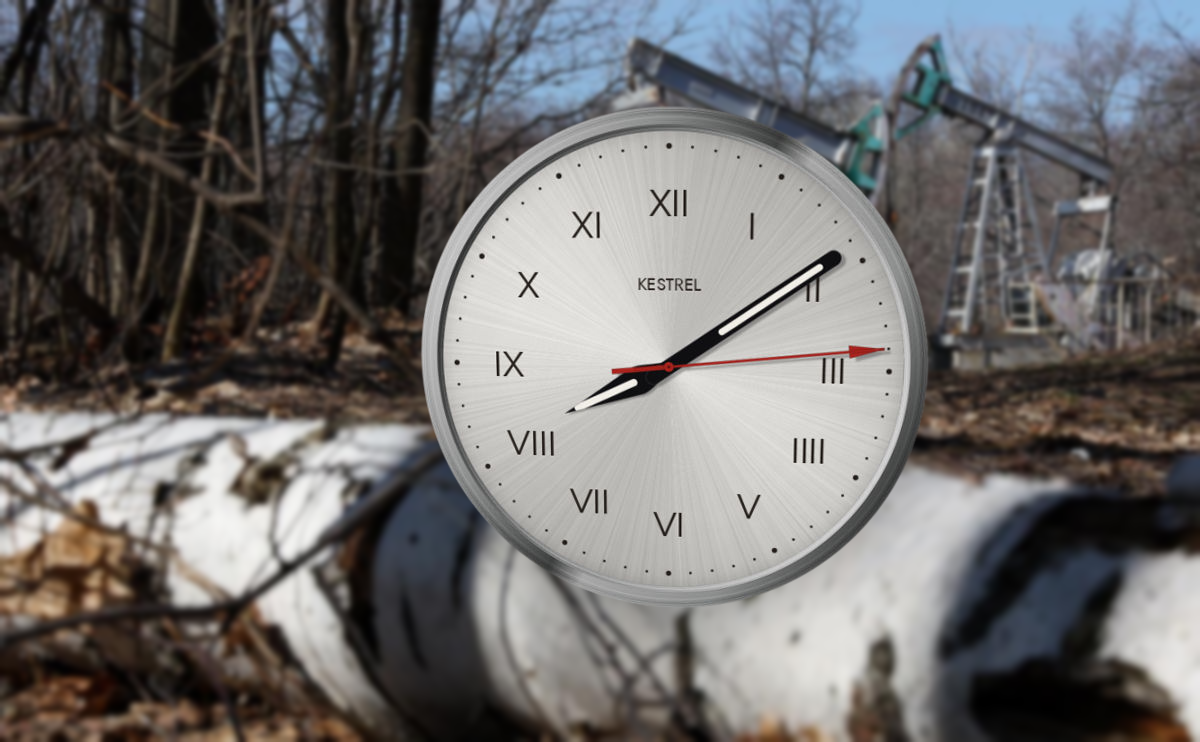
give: {"hour": 8, "minute": 9, "second": 14}
